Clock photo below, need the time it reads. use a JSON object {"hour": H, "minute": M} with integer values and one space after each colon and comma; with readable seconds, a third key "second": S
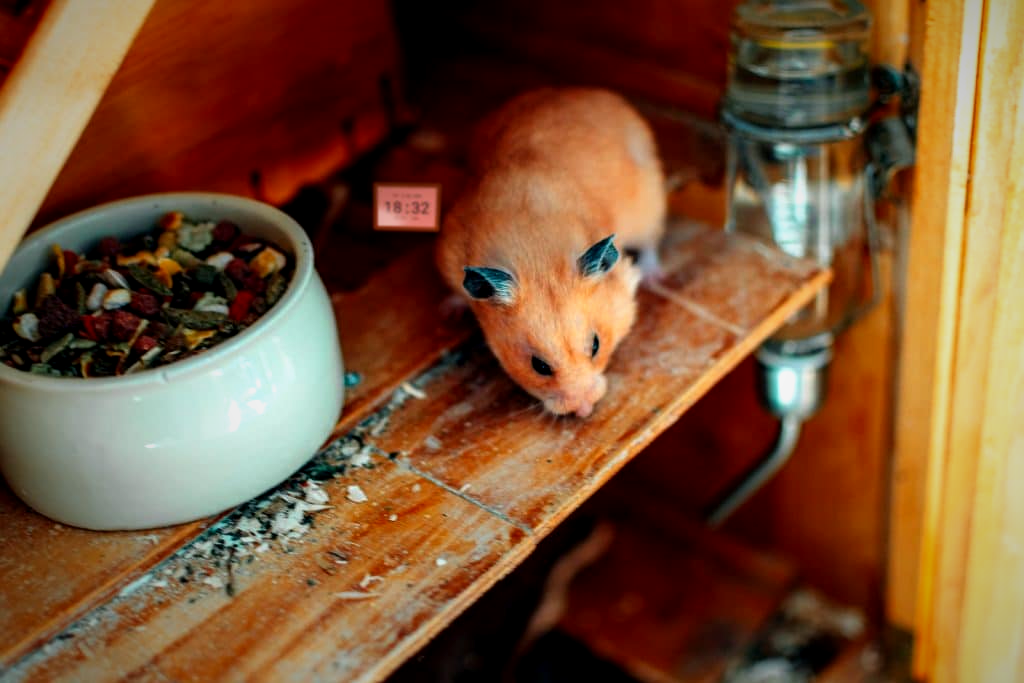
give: {"hour": 18, "minute": 32}
